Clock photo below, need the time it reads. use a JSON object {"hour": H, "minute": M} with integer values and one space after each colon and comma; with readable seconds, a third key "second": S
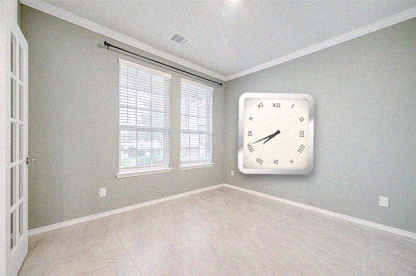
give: {"hour": 7, "minute": 41}
